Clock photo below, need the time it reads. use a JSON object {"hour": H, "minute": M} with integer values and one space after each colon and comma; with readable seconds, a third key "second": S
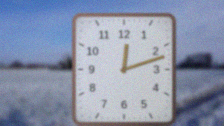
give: {"hour": 12, "minute": 12}
